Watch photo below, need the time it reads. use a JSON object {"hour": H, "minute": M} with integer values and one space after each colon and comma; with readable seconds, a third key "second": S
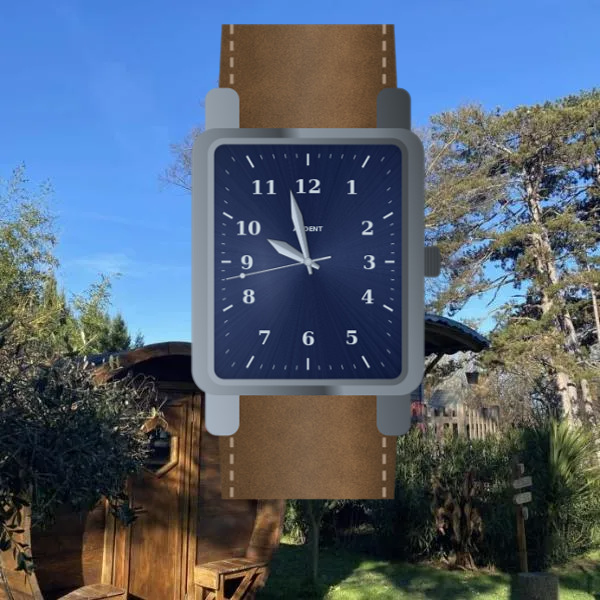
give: {"hour": 9, "minute": 57, "second": 43}
